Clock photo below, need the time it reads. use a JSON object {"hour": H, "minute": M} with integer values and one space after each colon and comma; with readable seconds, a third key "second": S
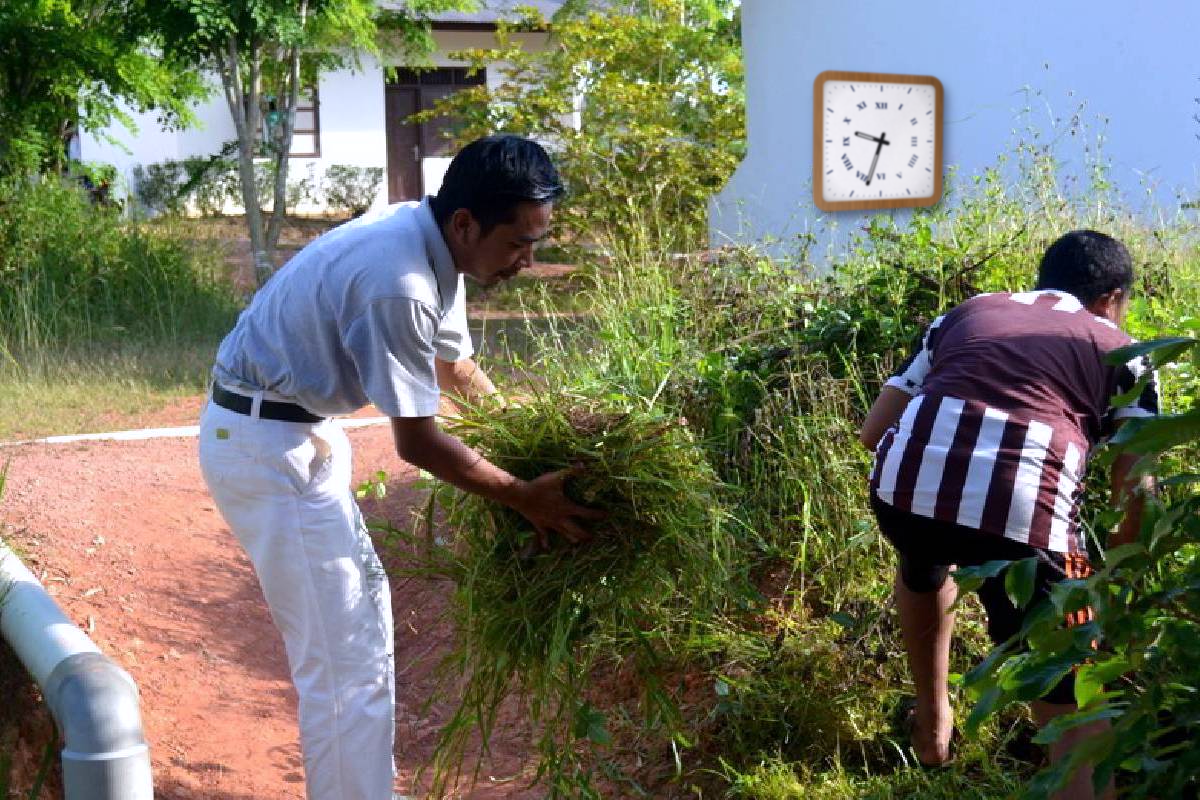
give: {"hour": 9, "minute": 33}
